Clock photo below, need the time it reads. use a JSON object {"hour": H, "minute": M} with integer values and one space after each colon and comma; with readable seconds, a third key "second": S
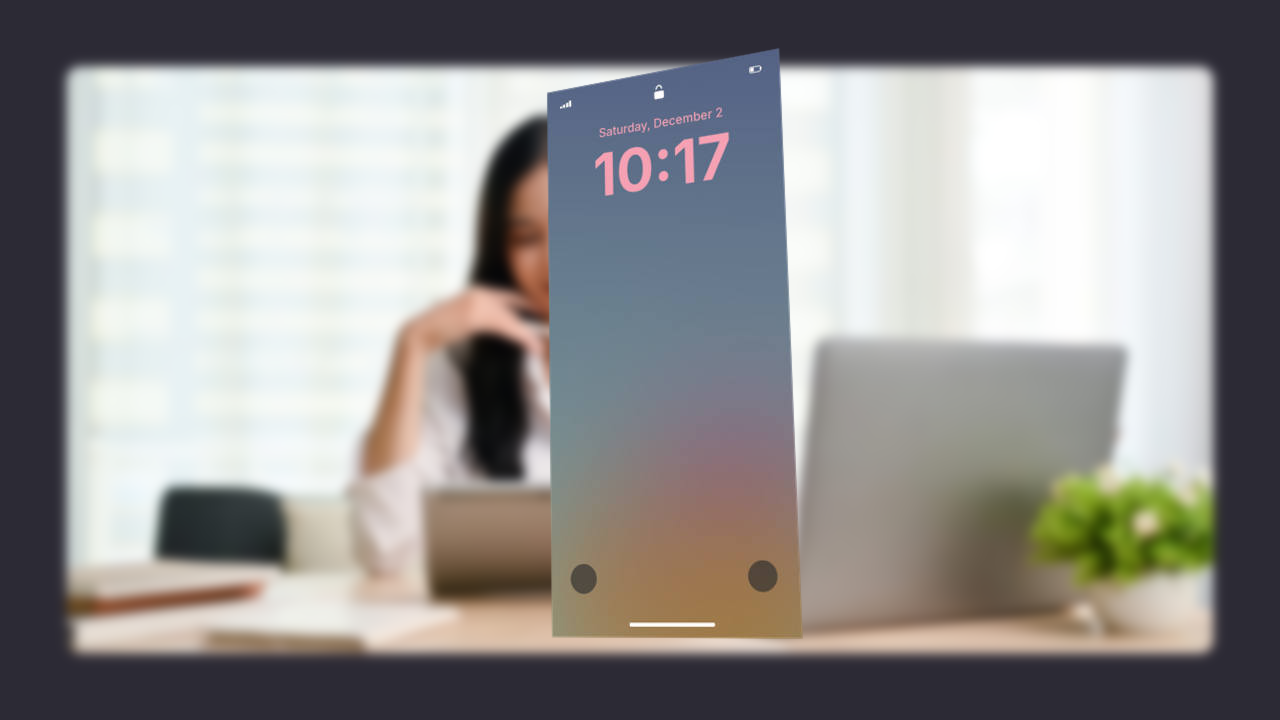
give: {"hour": 10, "minute": 17}
